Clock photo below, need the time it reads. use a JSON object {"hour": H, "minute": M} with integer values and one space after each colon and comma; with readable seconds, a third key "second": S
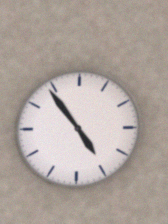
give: {"hour": 4, "minute": 54}
